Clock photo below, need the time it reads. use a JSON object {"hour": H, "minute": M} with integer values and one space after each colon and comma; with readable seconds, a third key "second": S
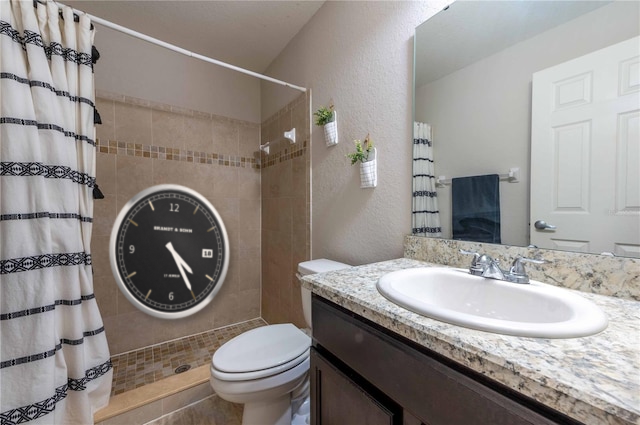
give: {"hour": 4, "minute": 25}
